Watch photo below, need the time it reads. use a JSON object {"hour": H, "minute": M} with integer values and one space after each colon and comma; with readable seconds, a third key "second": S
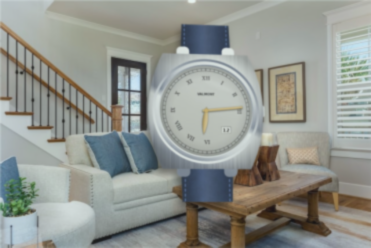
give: {"hour": 6, "minute": 14}
